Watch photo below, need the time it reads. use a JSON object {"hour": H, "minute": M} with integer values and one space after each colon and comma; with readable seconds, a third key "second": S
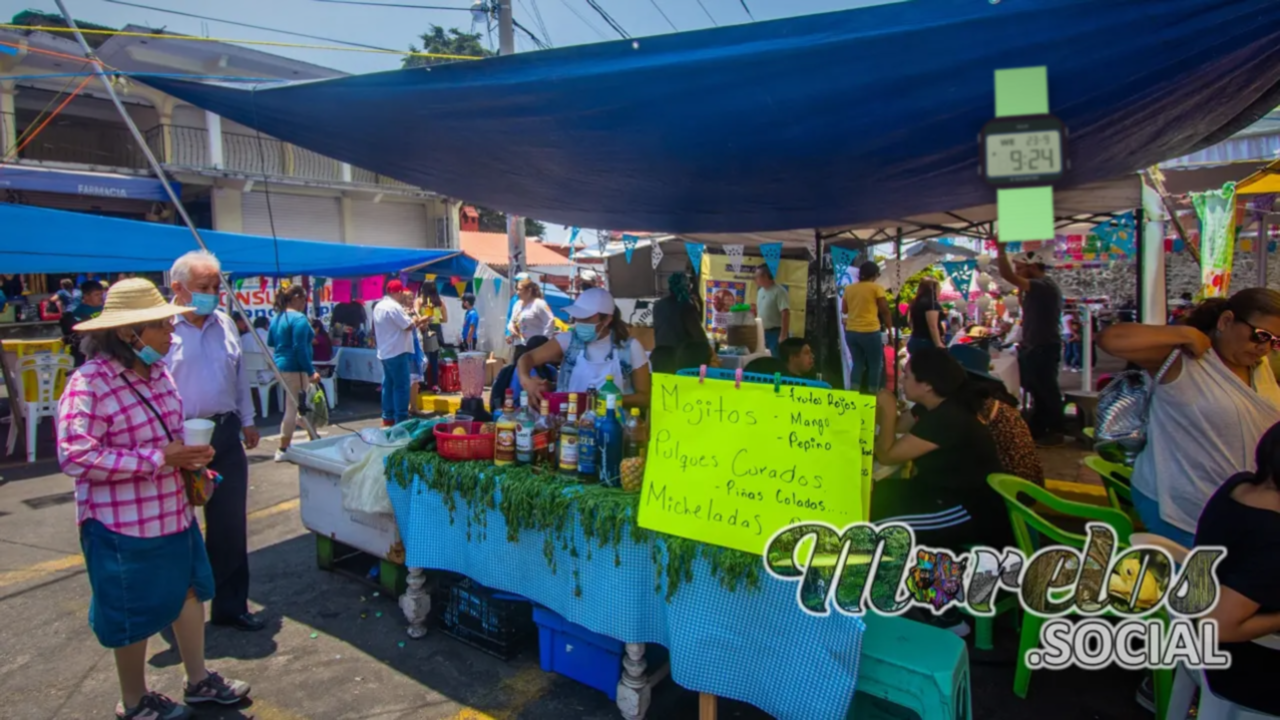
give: {"hour": 9, "minute": 24}
